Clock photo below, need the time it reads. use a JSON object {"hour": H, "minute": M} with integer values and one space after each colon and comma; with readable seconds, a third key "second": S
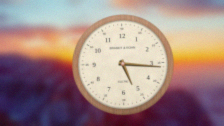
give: {"hour": 5, "minute": 16}
